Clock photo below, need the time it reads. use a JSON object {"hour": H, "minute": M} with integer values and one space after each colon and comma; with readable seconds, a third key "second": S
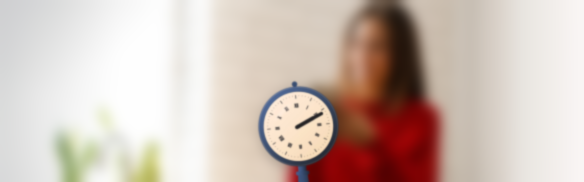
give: {"hour": 2, "minute": 11}
